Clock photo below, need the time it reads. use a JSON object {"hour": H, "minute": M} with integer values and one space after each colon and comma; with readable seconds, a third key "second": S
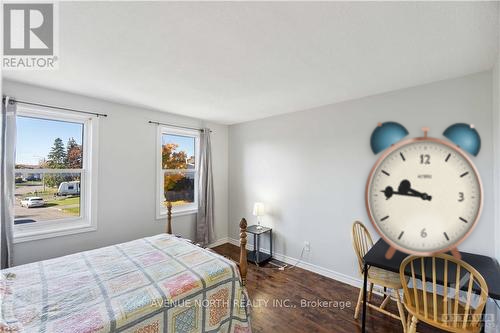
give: {"hour": 9, "minute": 46}
